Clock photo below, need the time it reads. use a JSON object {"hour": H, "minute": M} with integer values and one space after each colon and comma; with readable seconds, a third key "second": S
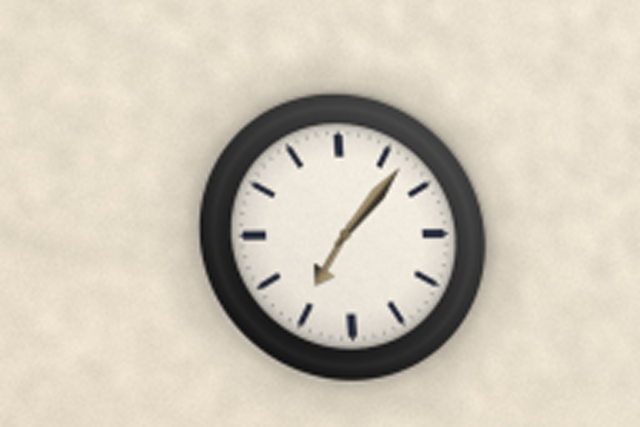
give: {"hour": 7, "minute": 7}
